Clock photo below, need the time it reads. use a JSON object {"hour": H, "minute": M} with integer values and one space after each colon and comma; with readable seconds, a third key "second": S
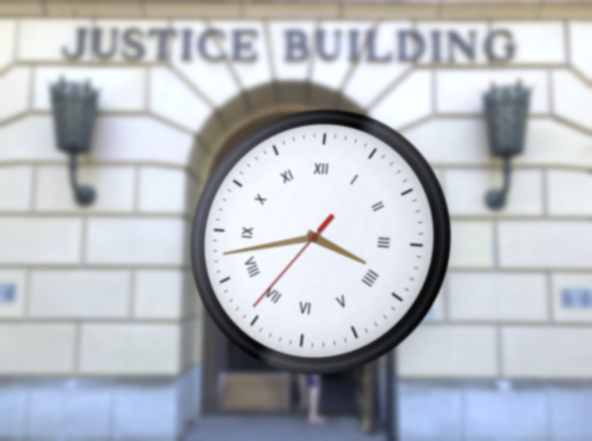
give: {"hour": 3, "minute": 42, "second": 36}
